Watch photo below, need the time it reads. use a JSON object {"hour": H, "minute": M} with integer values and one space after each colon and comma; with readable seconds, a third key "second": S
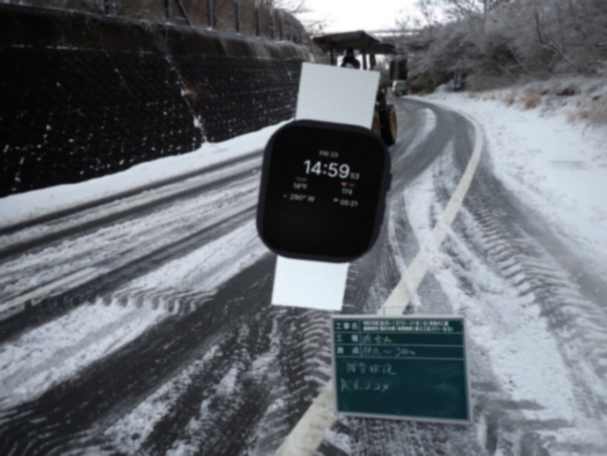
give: {"hour": 14, "minute": 59}
